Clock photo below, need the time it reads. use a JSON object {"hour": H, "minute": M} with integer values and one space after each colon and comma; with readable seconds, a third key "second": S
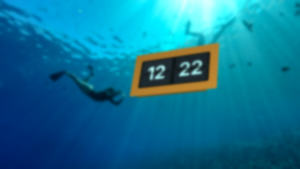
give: {"hour": 12, "minute": 22}
